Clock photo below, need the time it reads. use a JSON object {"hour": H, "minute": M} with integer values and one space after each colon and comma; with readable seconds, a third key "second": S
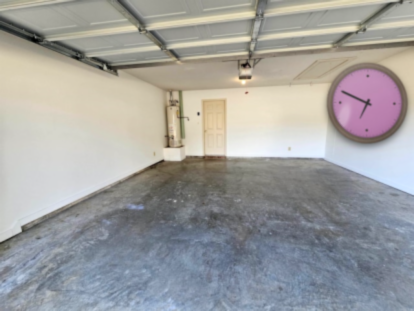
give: {"hour": 6, "minute": 49}
